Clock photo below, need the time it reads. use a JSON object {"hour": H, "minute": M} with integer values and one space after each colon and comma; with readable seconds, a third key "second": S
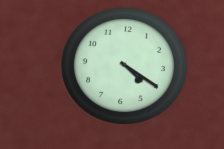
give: {"hour": 4, "minute": 20}
